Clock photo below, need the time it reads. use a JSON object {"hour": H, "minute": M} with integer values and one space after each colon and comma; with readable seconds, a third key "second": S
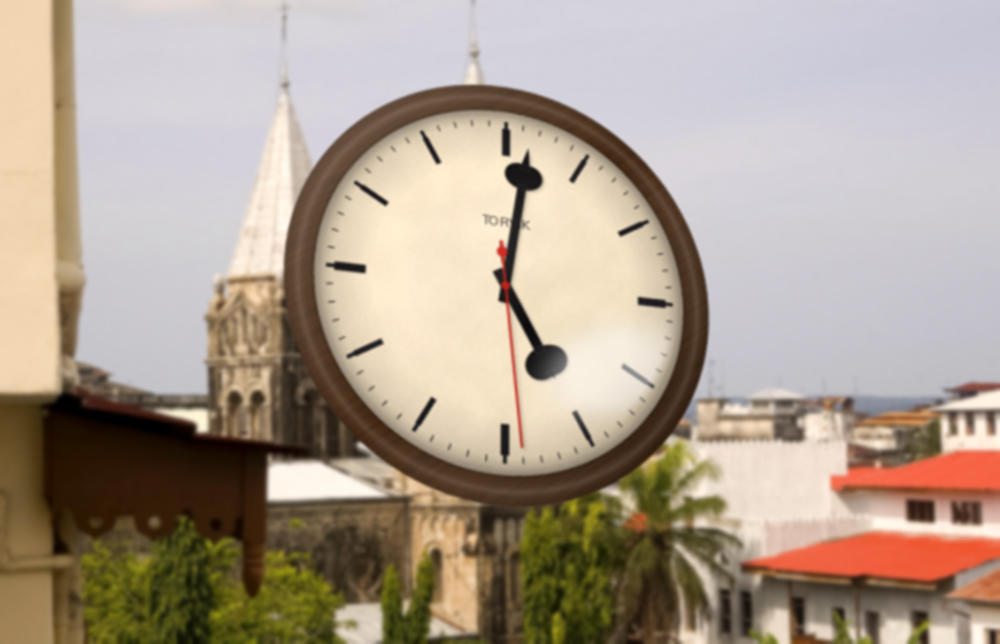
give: {"hour": 5, "minute": 1, "second": 29}
